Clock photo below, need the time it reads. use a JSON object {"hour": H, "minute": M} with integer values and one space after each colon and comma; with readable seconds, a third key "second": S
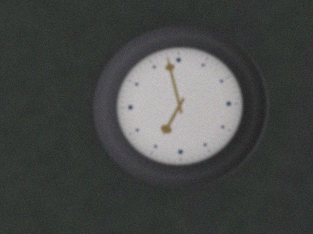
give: {"hour": 6, "minute": 58}
